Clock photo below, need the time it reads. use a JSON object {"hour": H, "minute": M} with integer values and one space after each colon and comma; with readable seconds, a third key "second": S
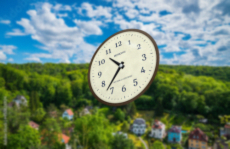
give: {"hour": 10, "minute": 37}
